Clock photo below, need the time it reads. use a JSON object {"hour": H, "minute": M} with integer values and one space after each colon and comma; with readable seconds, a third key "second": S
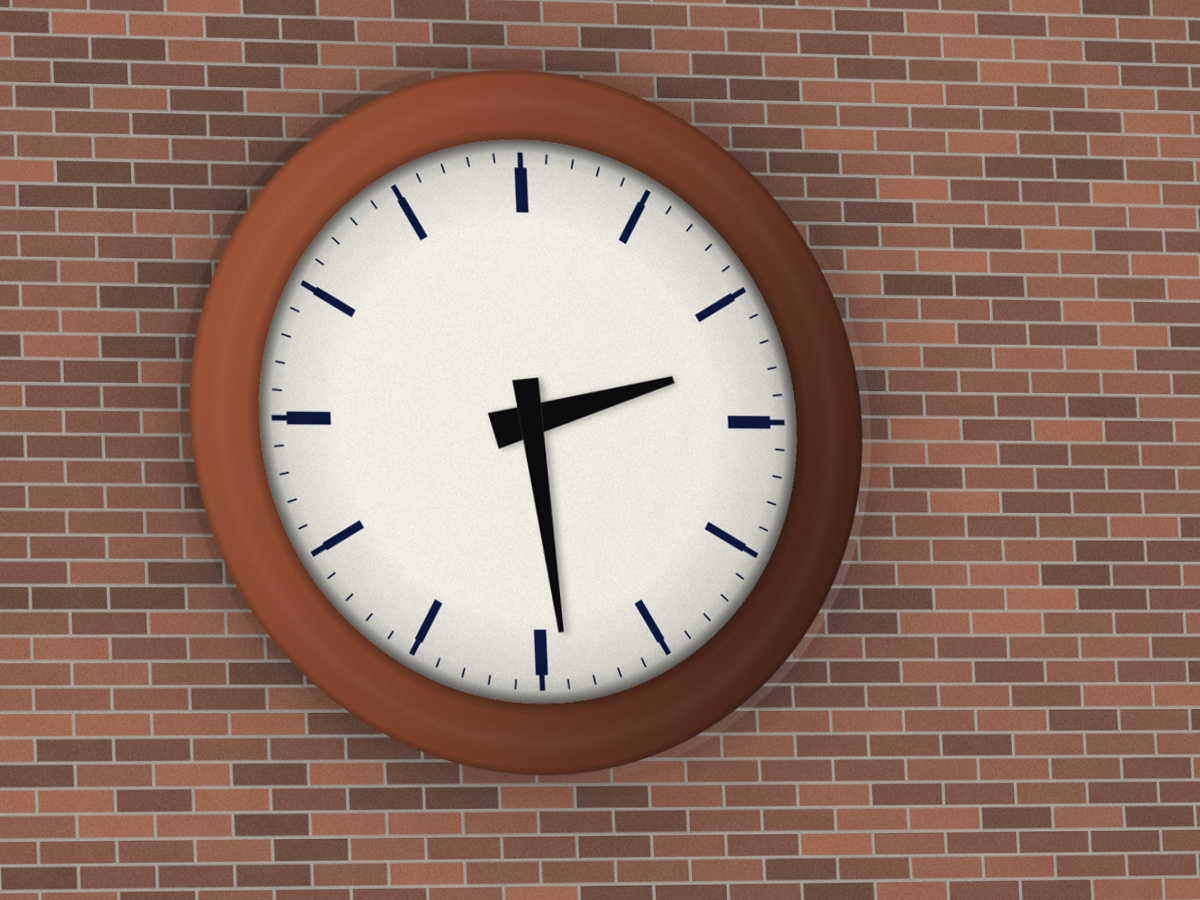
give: {"hour": 2, "minute": 29}
